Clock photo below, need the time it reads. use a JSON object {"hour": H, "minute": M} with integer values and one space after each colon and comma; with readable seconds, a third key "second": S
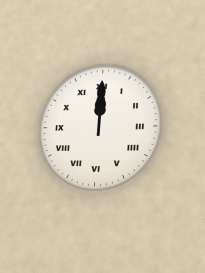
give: {"hour": 12, "minute": 0}
